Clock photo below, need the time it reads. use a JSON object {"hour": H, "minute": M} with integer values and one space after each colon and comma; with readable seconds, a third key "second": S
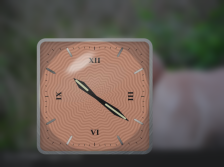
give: {"hour": 10, "minute": 21}
